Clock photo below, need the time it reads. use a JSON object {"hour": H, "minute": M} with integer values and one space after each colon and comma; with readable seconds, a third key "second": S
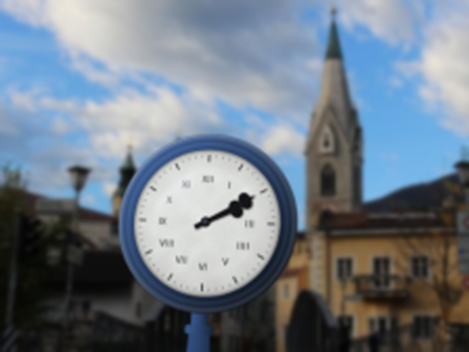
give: {"hour": 2, "minute": 10}
